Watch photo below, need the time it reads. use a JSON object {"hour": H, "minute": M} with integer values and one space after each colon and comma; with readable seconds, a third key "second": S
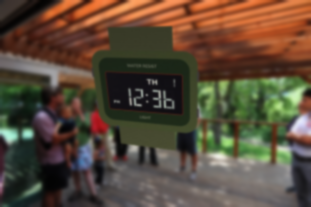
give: {"hour": 12, "minute": 36}
